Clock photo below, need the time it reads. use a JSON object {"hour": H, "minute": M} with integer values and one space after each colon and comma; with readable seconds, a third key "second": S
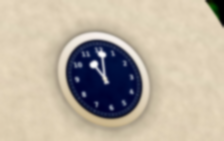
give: {"hour": 11, "minute": 1}
